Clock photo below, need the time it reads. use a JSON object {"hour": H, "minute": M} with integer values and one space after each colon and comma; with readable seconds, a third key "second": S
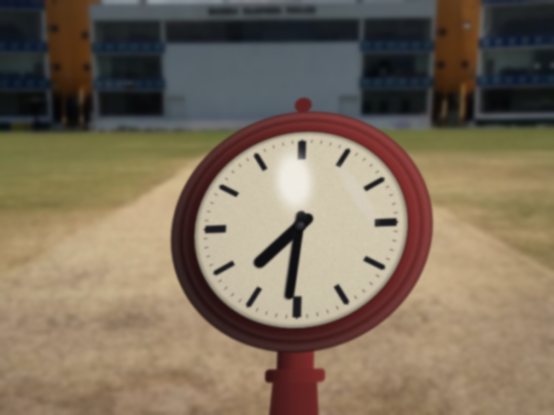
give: {"hour": 7, "minute": 31}
